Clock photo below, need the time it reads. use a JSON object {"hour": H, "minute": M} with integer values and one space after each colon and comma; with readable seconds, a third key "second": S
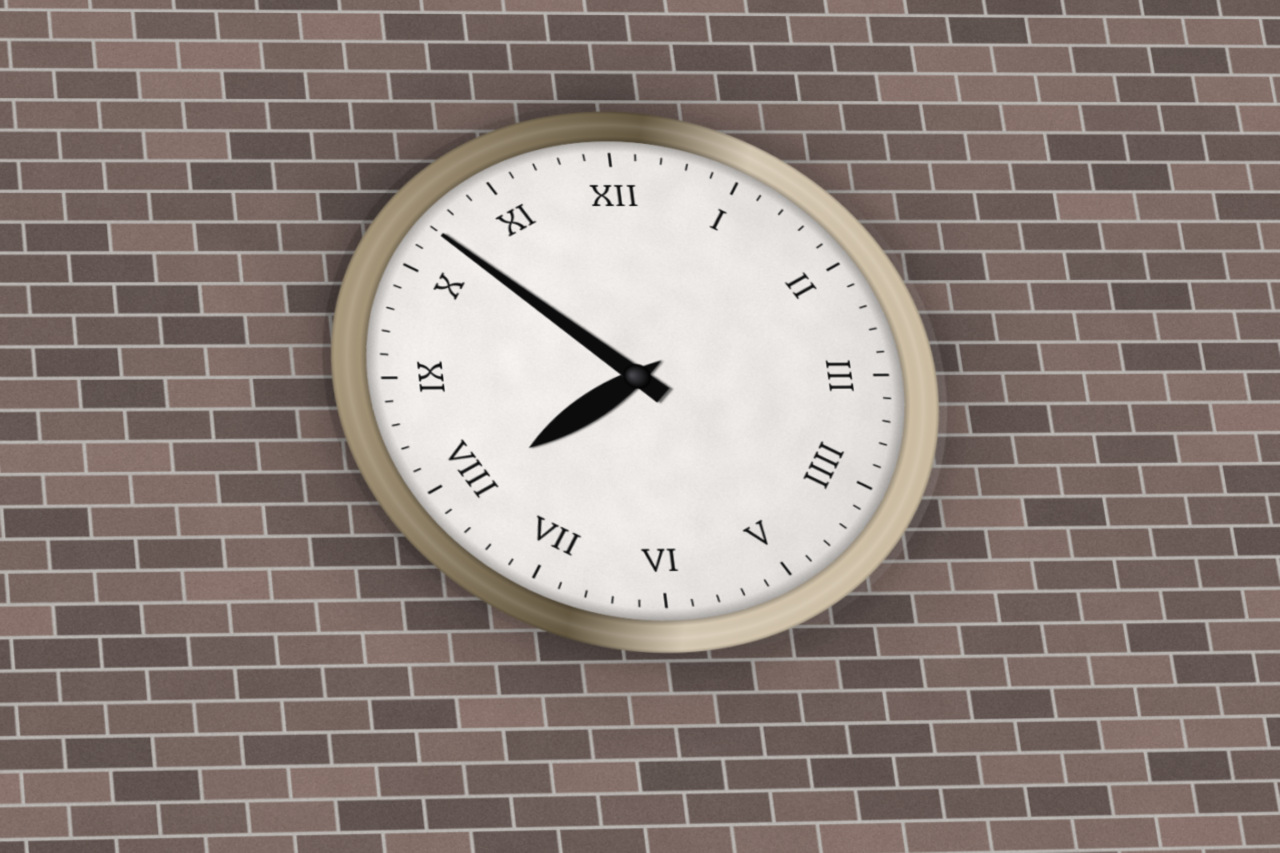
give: {"hour": 7, "minute": 52}
